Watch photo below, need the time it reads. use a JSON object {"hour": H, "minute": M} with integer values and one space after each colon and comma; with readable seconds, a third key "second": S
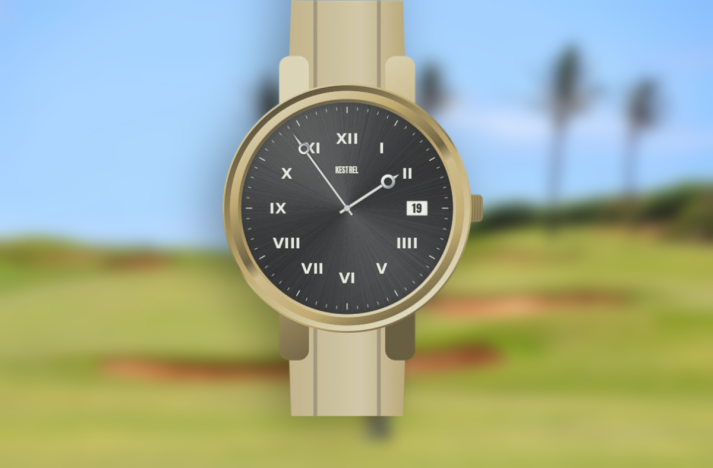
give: {"hour": 1, "minute": 54}
